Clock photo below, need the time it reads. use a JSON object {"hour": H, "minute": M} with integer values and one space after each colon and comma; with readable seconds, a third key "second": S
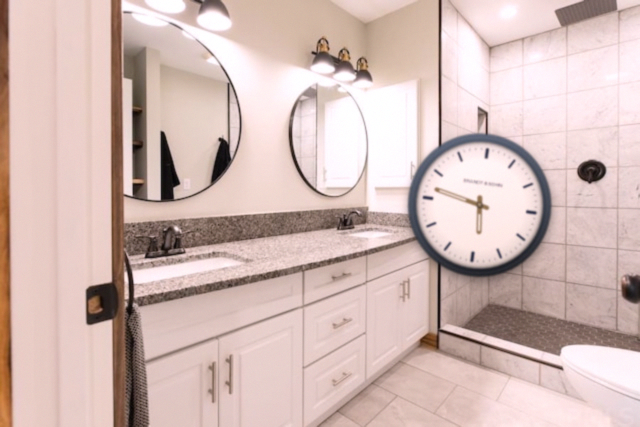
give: {"hour": 5, "minute": 47}
